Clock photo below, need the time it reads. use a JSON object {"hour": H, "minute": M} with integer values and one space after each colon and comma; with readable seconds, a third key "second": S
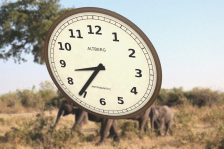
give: {"hour": 8, "minute": 36}
